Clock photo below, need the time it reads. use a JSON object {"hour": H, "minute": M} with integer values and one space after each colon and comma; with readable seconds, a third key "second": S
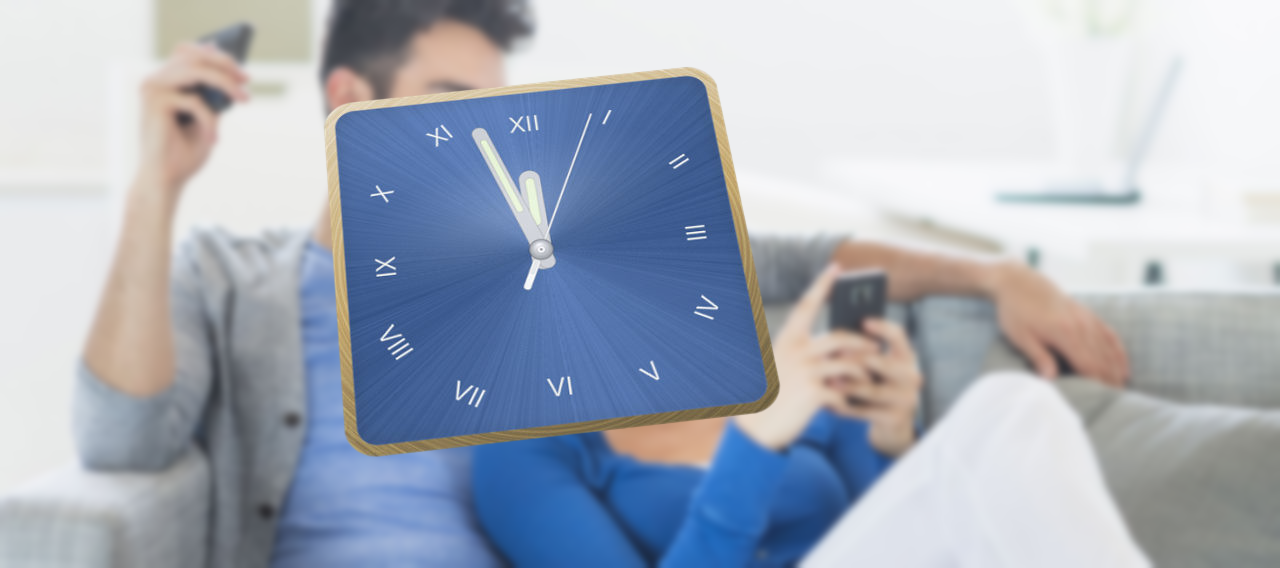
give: {"hour": 11, "minute": 57, "second": 4}
